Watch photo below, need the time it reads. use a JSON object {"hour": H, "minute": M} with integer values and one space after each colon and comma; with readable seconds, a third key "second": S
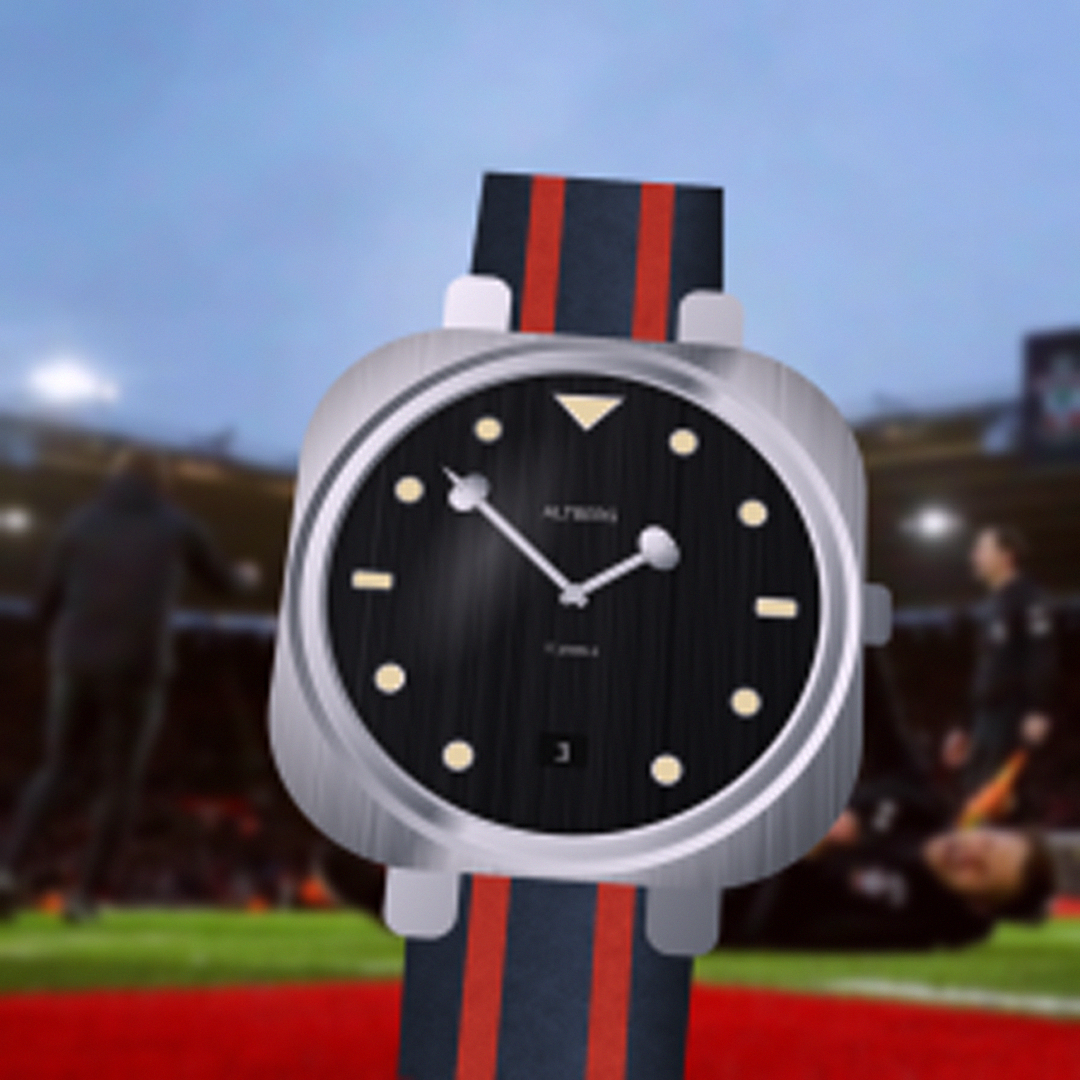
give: {"hour": 1, "minute": 52}
